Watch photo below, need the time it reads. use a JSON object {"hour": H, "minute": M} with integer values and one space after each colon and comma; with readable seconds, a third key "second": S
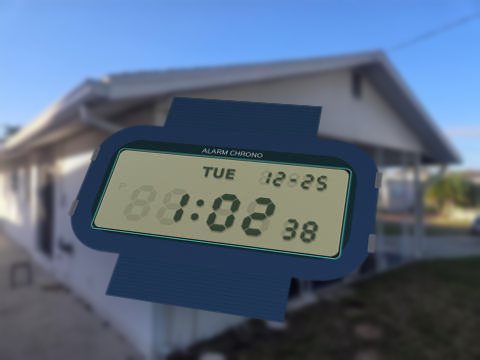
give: {"hour": 1, "minute": 2, "second": 38}
